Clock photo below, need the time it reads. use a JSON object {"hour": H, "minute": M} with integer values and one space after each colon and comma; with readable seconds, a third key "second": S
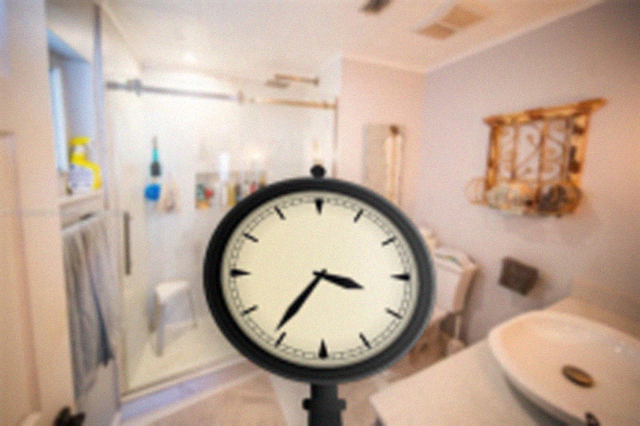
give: {"hour": 3, "minute": 36}
